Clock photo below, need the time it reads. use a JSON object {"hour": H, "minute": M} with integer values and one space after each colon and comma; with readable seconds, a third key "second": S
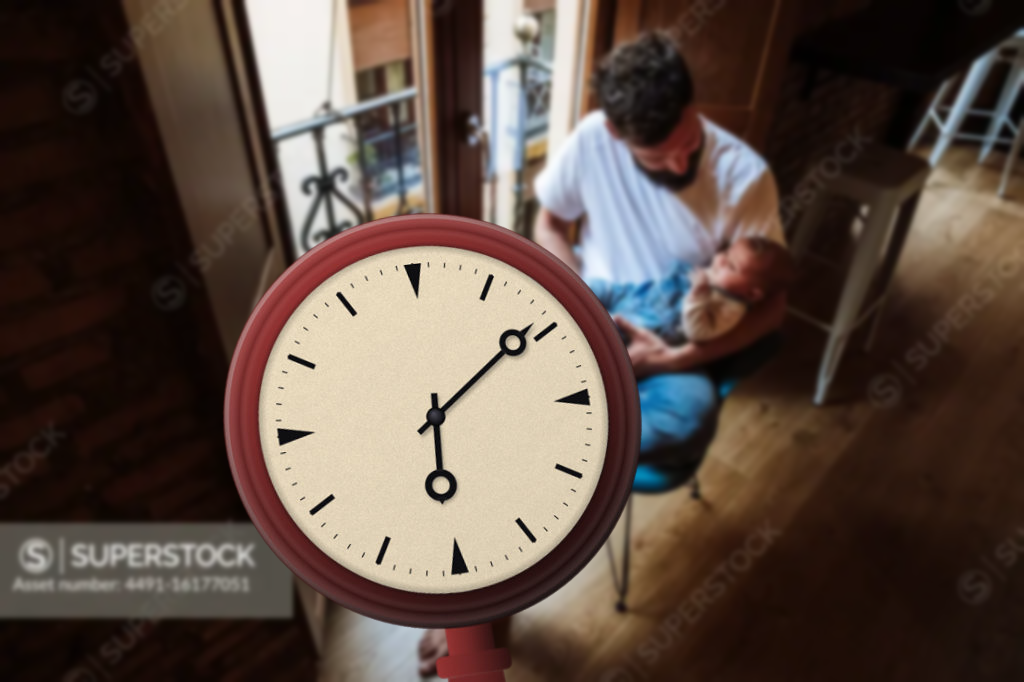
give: {"hour": 6, "minute": 9}
